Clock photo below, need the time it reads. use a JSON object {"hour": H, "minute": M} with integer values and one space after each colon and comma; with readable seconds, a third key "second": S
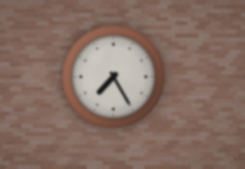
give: {"hour": 7, "minute": 25}
